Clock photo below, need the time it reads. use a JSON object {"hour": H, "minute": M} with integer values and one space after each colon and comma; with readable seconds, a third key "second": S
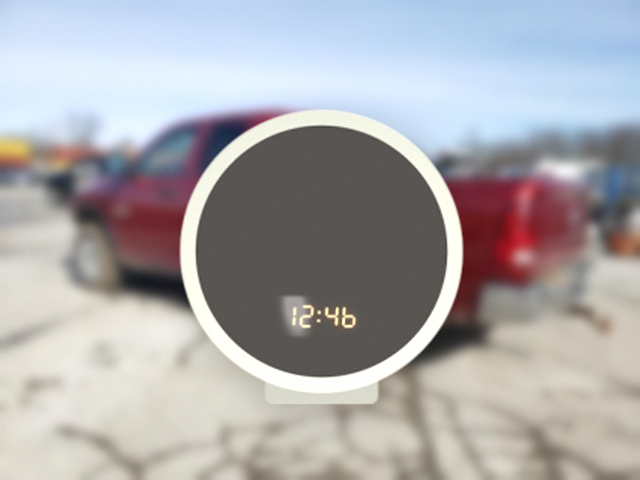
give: {"hour": 12, "minute": 46}
